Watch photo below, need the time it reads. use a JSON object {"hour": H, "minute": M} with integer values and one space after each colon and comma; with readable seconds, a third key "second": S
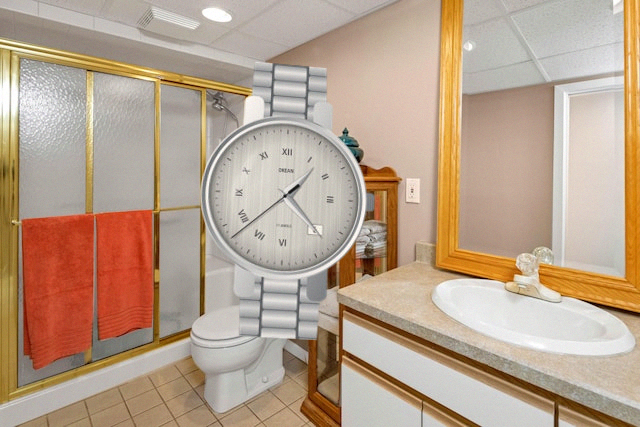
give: {"hour": 1, "minute": 22, "second": 38}
